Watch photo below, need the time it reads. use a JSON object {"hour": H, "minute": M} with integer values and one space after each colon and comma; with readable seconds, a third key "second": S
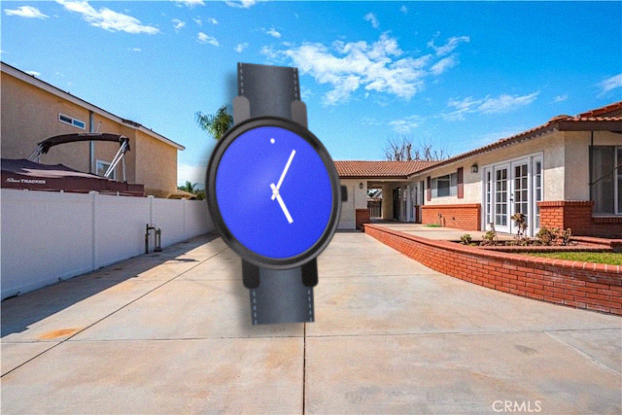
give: {"hour": 5, "minute": 5}
